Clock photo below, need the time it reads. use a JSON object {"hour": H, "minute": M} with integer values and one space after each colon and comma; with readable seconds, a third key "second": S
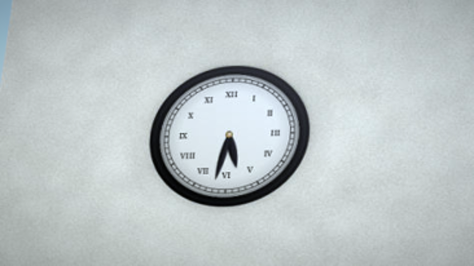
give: {"hour": 5, "minute": 32}
